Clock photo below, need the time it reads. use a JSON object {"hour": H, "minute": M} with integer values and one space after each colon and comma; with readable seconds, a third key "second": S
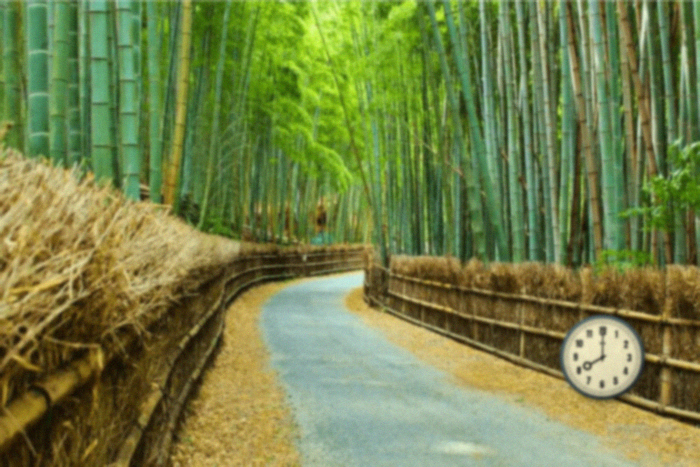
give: {"hour": 8, "minute": 0}
